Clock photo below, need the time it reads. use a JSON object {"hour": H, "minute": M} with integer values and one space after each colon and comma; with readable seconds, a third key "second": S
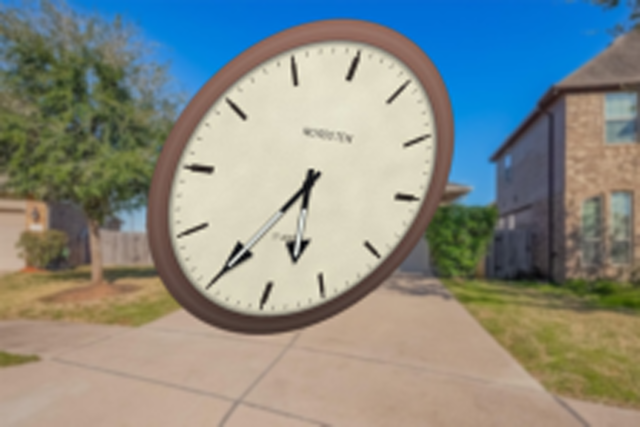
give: {"hour": 5, "minute": 35}
